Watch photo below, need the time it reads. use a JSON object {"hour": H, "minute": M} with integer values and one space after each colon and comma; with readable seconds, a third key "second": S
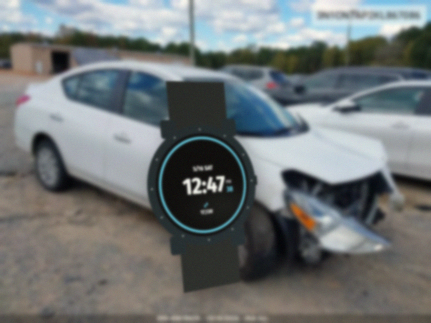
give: {"hour": 12, "minute": 47}
